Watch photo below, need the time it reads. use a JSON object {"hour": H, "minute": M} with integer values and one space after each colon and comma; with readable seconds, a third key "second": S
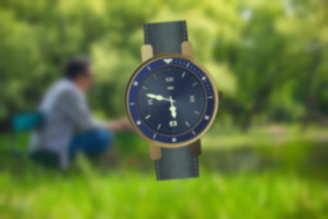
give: {"hour": 5, "minute": 48}
